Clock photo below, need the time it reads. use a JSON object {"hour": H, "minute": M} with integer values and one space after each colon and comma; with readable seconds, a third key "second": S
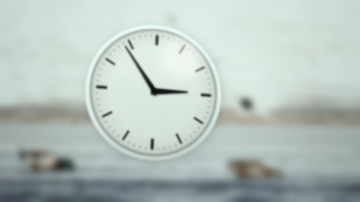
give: {"hour": 2, "minute": 54}
